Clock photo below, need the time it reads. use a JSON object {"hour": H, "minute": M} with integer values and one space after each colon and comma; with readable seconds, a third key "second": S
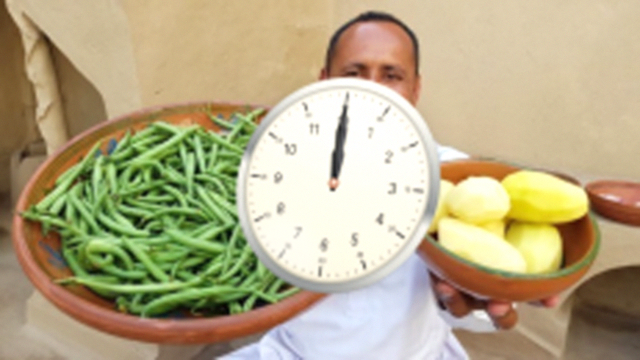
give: {"hour": 12, "minute": 0}
